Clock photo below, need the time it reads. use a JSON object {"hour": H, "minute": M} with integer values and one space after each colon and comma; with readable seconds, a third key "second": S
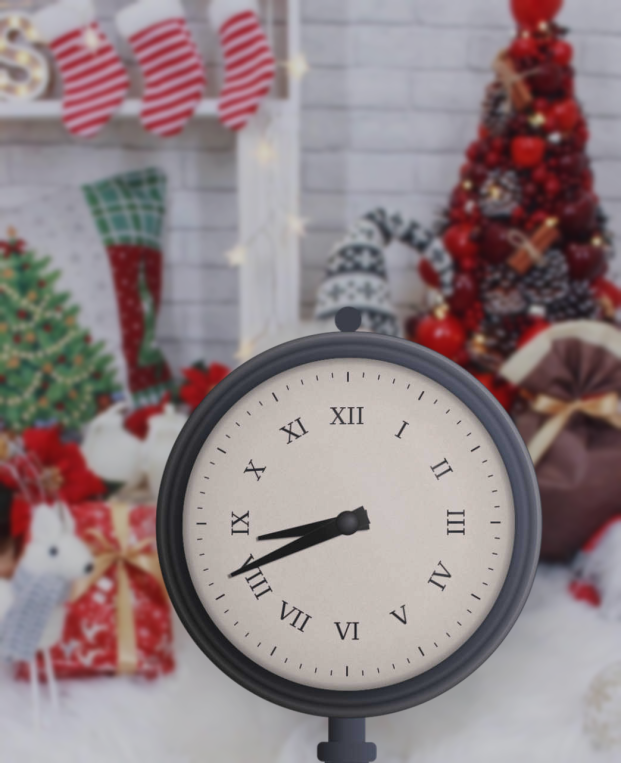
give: {"hour": 8, "minute": 41}
